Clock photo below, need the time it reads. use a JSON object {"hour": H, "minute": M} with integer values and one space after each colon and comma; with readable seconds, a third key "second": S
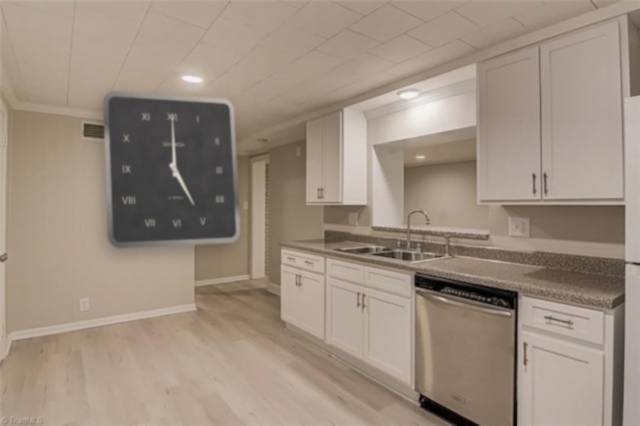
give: {"hour": 5, "minute": 0}
